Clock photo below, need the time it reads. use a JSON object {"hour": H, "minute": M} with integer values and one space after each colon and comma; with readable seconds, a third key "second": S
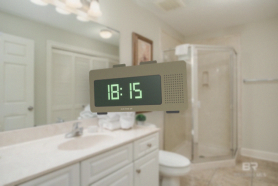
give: {"hour": 18, "minute": 15}
